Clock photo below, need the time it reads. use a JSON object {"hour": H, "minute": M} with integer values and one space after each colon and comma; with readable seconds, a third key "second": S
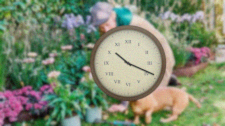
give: {"hour": 10, "minute": 19}
